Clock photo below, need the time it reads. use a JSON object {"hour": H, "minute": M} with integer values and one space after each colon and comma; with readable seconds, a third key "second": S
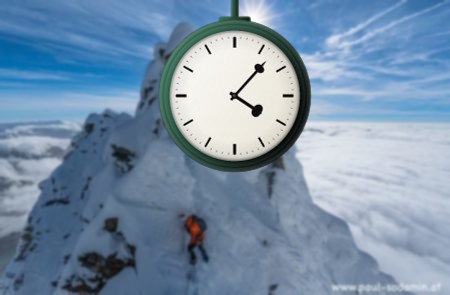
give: {"hour": 4, "minute": 7}
